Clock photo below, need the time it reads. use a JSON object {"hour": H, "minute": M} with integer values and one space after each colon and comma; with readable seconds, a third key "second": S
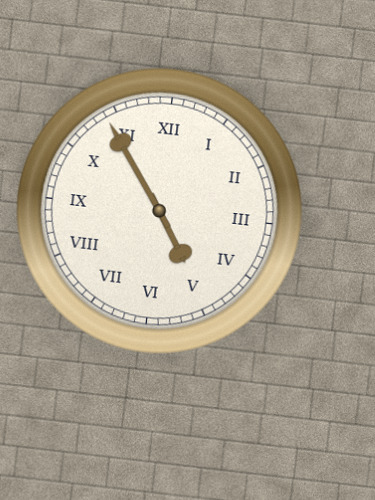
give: {"hour": 4, "minute": 54}
